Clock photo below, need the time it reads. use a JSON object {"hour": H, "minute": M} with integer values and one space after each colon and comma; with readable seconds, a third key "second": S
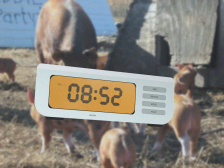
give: {"hour": 8, "minute": 52}
